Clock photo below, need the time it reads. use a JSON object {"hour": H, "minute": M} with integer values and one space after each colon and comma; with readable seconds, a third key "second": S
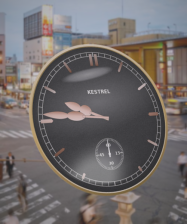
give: {"hour": 9, "minute": 46}
